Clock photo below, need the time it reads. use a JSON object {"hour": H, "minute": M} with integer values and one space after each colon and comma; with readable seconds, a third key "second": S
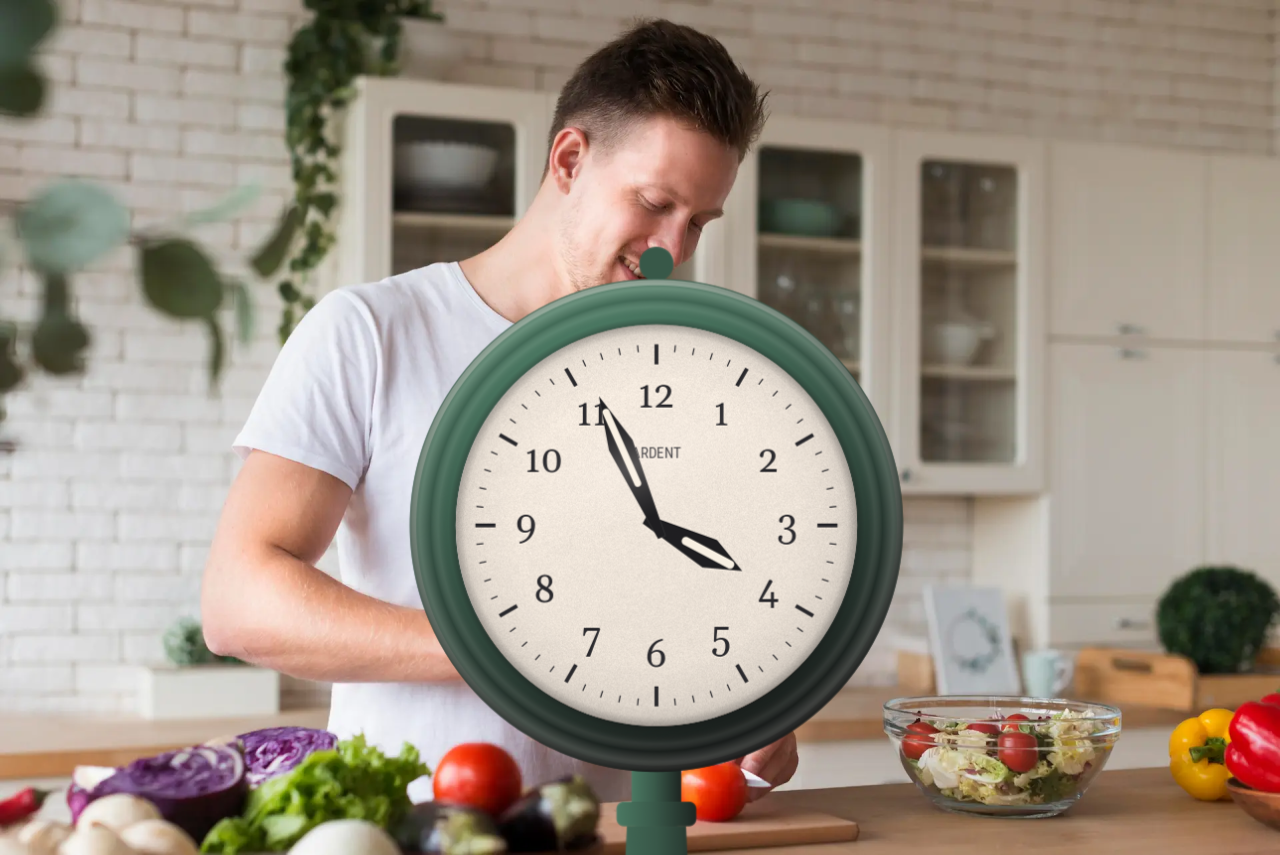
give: {"hour": 3, "minute": 56}
